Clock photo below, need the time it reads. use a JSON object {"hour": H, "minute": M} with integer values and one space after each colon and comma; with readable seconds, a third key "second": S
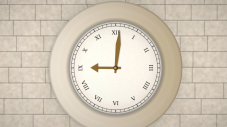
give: {"hour": 9, "minute": 1}
